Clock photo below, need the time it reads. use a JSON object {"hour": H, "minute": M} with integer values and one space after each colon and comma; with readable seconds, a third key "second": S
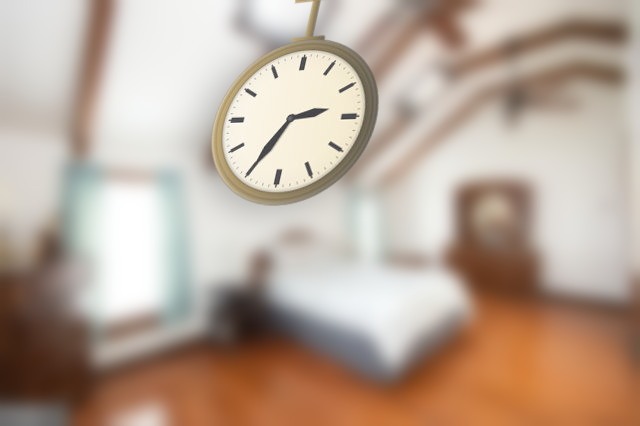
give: {"hour": 2, "minute": 35}
